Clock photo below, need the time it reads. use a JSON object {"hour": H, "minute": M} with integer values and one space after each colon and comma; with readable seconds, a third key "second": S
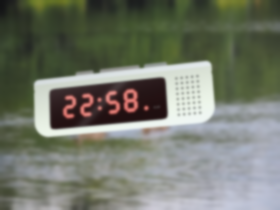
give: {"hour": 22, "minute": 58}
